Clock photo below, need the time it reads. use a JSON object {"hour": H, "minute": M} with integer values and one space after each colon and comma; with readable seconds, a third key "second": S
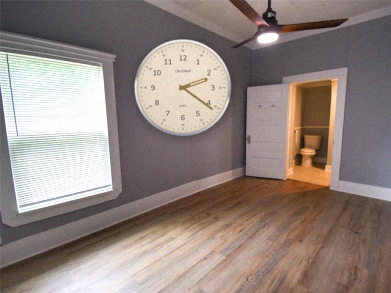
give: {"hour": 2, "minute": 21}
